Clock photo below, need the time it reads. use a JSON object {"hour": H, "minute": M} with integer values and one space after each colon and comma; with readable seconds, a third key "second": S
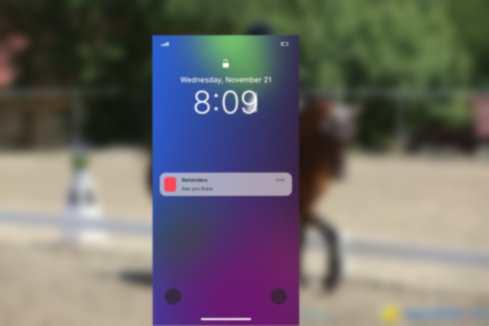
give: {"hour": 8, "minute": 9}
